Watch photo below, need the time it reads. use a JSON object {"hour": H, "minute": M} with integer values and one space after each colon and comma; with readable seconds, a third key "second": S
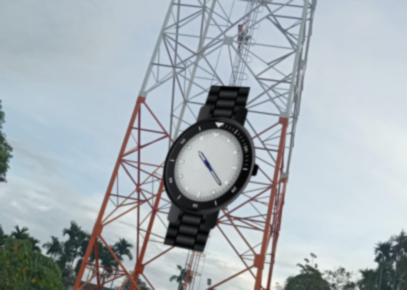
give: {"hour": 10, "minute": 22}
